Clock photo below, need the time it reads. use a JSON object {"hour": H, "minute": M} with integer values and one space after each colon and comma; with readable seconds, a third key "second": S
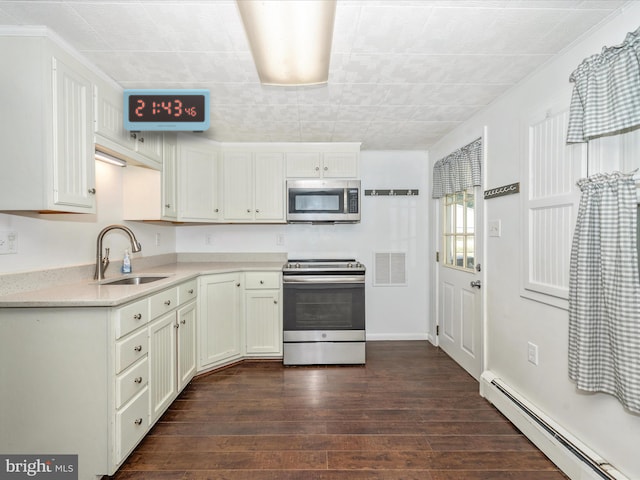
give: {"hour": 21, "minute": 43, "second": 46}
